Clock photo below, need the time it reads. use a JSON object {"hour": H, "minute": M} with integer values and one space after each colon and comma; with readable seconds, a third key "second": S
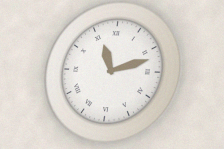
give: {"hour": 11, "minute": 12}
